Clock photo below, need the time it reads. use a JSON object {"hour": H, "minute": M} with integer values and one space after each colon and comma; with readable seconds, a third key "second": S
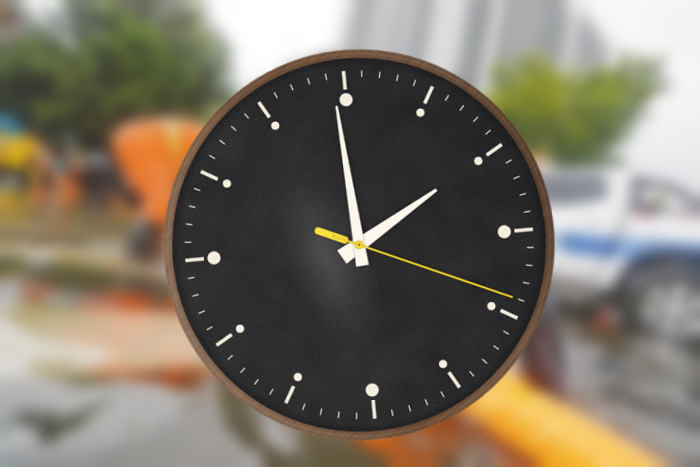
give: {"hour": 1, "minute": 59, "second": 19}
